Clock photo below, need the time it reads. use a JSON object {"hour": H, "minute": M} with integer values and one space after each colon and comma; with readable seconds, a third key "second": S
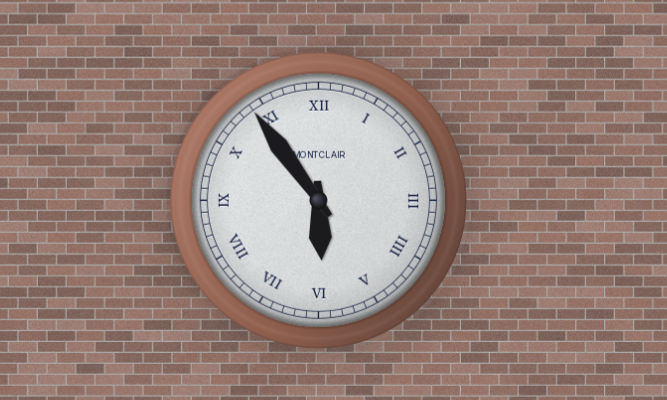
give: {"hour": 5, "minute": 54}
